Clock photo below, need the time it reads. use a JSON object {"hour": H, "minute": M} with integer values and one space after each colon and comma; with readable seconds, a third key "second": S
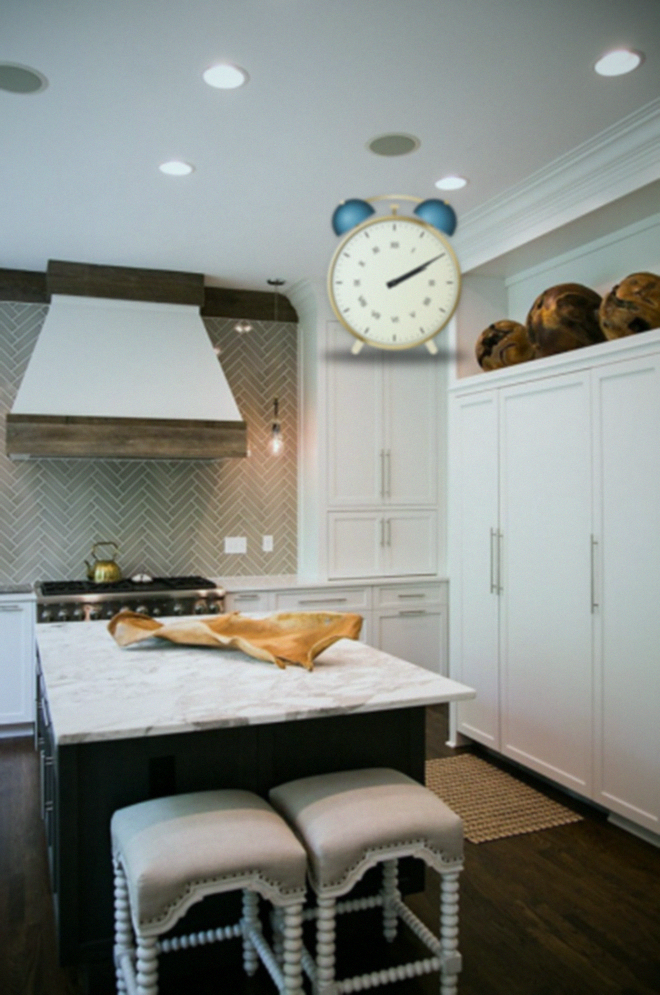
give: {"hour": 2, "minute": 10}
